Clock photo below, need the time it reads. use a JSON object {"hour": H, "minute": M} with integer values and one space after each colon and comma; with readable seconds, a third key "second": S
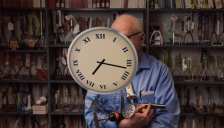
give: {"hour": 7, "minute": 17}
